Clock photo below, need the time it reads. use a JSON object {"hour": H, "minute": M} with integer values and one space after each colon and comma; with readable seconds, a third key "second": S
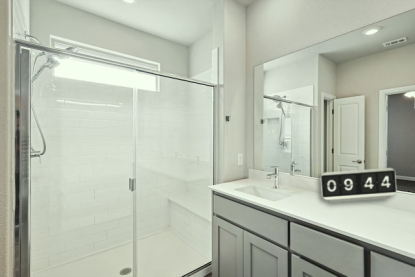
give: {"hour": 9, "minute": 44}
